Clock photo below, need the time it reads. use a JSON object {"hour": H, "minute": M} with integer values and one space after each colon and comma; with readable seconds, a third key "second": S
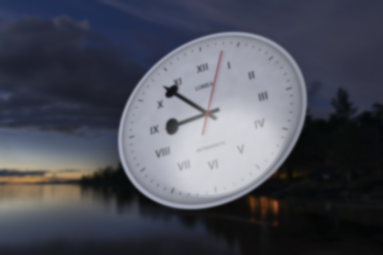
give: {"hour": 8, "minute": 53, "second": 3}
